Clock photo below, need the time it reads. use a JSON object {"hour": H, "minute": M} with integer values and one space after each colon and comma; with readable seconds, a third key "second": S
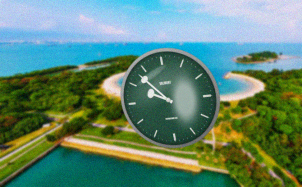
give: {"hour": 9, "minute": 53}
